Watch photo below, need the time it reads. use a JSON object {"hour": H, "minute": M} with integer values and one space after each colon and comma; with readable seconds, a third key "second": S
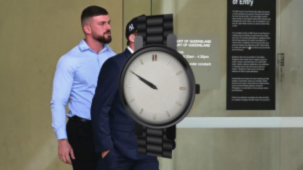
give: {"hour": 9, "minute": 50}
